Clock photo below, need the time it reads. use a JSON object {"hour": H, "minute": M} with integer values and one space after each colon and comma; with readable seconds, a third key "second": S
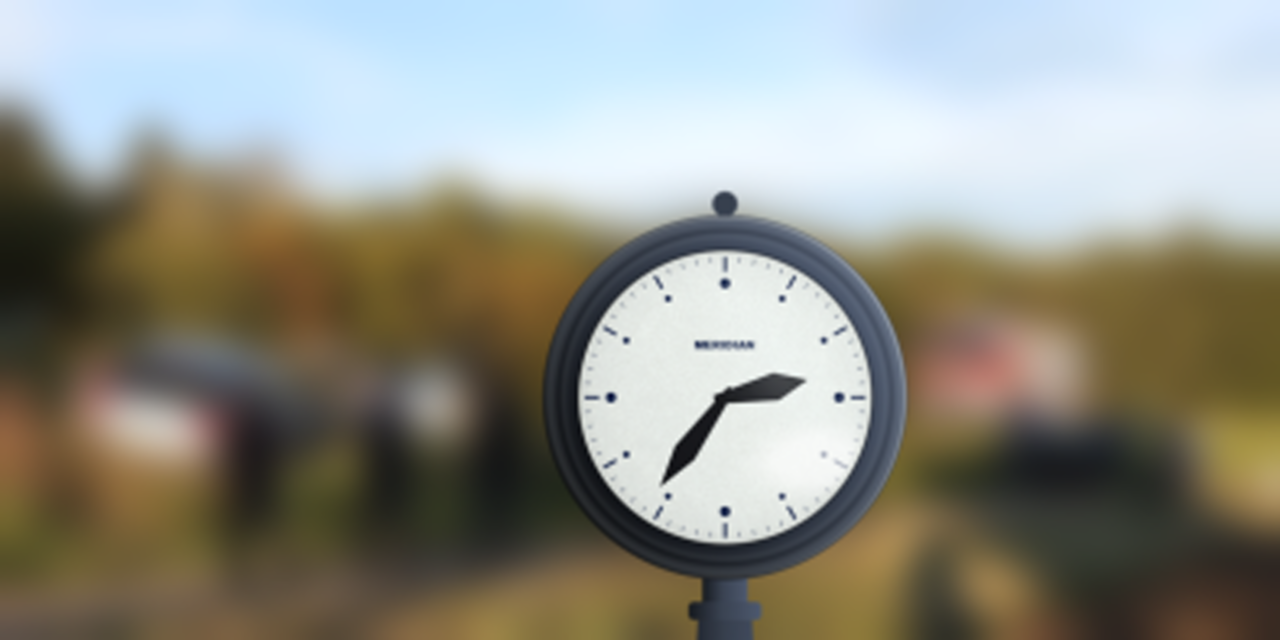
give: {"hour": 2, "minute": 36}
